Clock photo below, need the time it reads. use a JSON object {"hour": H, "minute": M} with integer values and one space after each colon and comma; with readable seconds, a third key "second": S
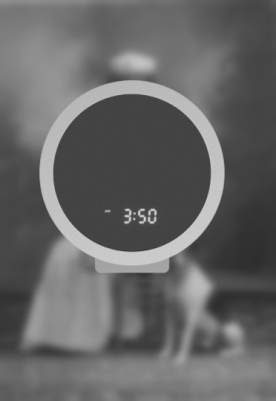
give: {"hour": 3, "minute": 50}
